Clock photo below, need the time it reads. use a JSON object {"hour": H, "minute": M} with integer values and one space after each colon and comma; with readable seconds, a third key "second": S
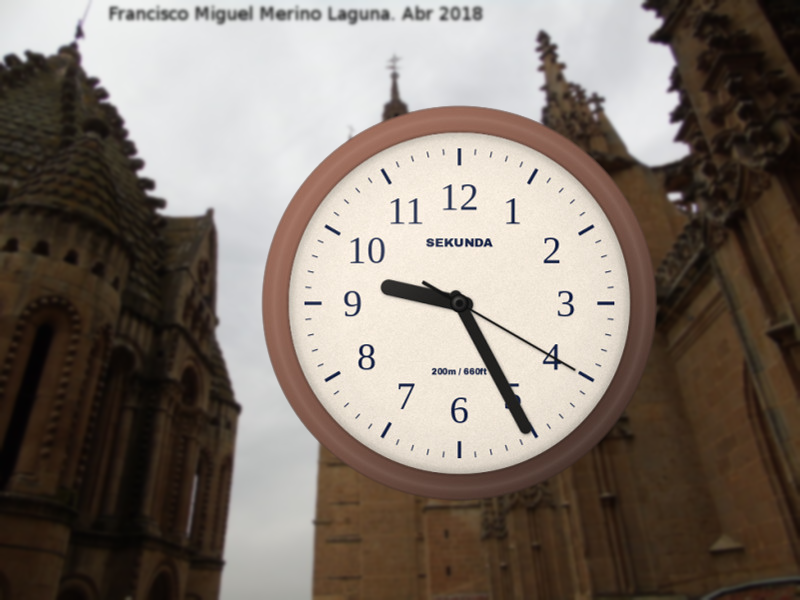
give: {"hour": 9, "minute": 25, "second": 20}
